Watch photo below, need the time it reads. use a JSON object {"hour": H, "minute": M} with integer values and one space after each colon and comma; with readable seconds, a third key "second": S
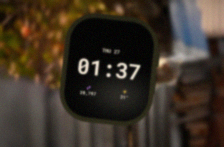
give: {"hour": 1, "minute": 37}
